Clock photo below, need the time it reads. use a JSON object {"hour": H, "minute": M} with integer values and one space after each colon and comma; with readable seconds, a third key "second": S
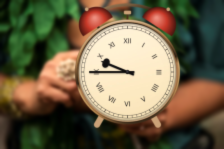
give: {"hour": 9, "minute": 45}
